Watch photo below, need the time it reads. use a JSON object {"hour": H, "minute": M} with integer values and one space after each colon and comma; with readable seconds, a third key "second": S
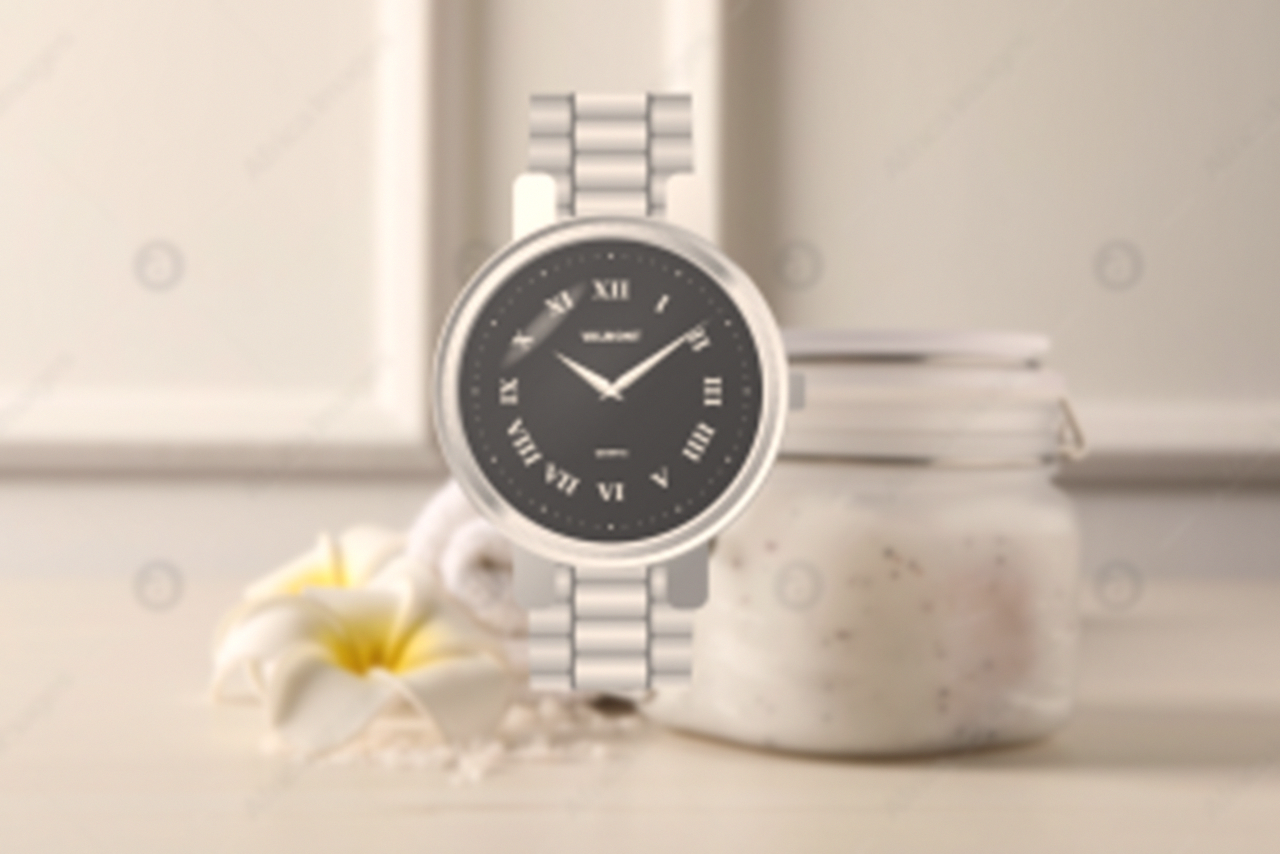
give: {"hour": 10, "minute": 9}
